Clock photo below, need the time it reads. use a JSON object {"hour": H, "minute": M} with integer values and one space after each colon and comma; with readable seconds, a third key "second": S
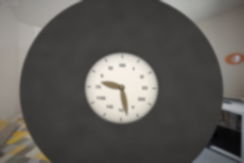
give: {"hour": 9, "minute": 28}
